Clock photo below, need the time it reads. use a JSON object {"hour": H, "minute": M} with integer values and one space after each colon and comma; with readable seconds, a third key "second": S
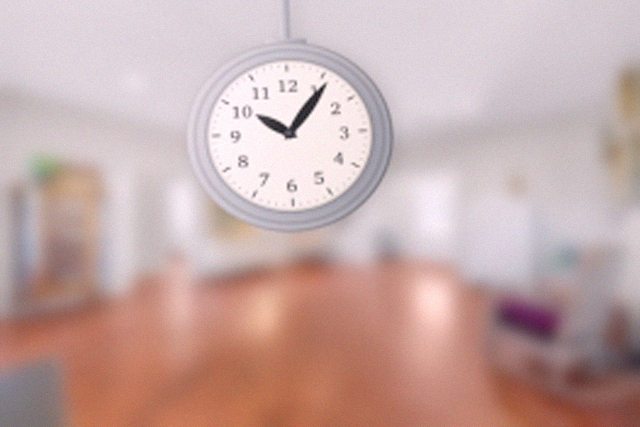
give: {"hour": 10, "minute": 6}
